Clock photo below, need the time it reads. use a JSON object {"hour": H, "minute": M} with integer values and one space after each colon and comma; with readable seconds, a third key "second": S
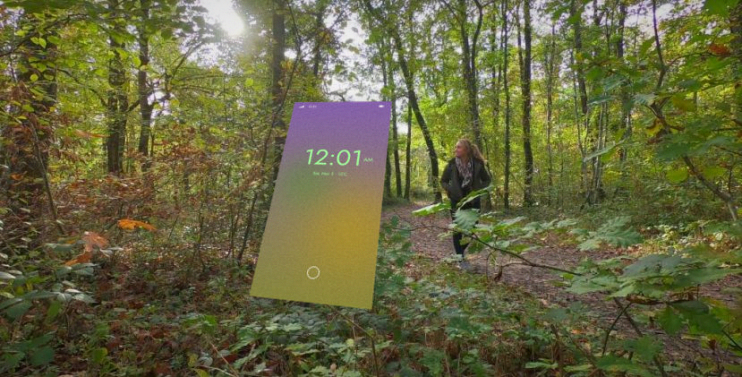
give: {"hour": 12, "minute": 1}
